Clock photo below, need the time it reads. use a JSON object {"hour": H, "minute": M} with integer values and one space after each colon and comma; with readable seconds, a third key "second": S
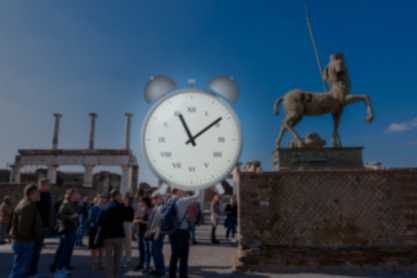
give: {"hour": 11, "minute": 9}
